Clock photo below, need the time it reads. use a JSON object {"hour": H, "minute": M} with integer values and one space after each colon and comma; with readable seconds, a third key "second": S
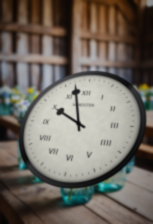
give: {"hour": 9, "minute": 57}
